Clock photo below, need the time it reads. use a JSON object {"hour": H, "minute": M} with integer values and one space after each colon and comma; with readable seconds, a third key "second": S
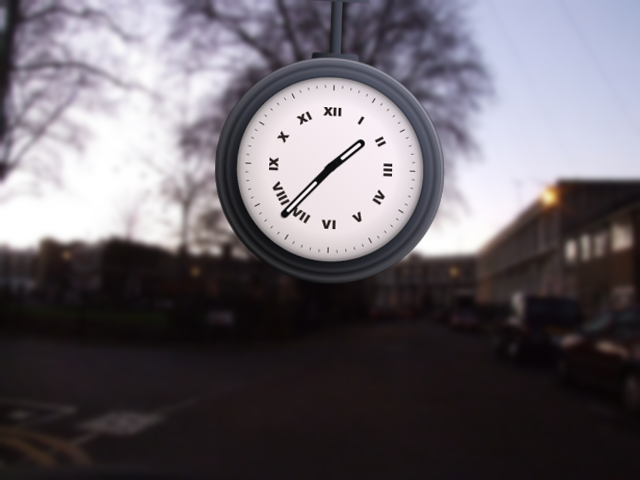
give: {"hour": 1, "minute": 37}
